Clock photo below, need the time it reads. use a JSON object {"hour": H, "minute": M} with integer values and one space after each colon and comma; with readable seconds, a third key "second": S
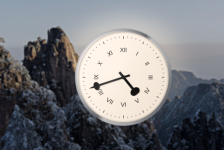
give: {"hour": 4, "minute": 42}
